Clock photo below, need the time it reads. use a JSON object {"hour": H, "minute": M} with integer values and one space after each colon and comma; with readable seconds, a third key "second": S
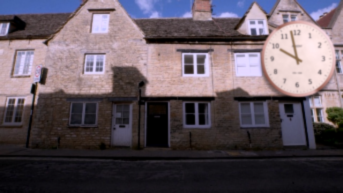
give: {"hour": 9, "minute": 58}
